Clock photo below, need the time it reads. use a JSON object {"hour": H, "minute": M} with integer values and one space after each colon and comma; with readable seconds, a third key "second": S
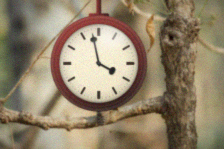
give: {"hour": 3, "minute": 58}
